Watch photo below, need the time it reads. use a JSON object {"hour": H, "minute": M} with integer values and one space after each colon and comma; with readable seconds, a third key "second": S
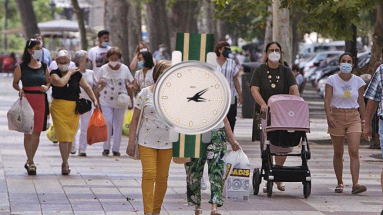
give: {"hour": 3, "minute": 9}
